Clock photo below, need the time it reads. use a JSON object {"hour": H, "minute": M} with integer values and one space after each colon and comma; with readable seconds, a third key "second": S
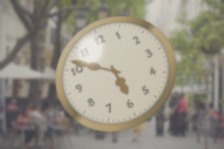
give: {"hour": 5, "minute": 52}
